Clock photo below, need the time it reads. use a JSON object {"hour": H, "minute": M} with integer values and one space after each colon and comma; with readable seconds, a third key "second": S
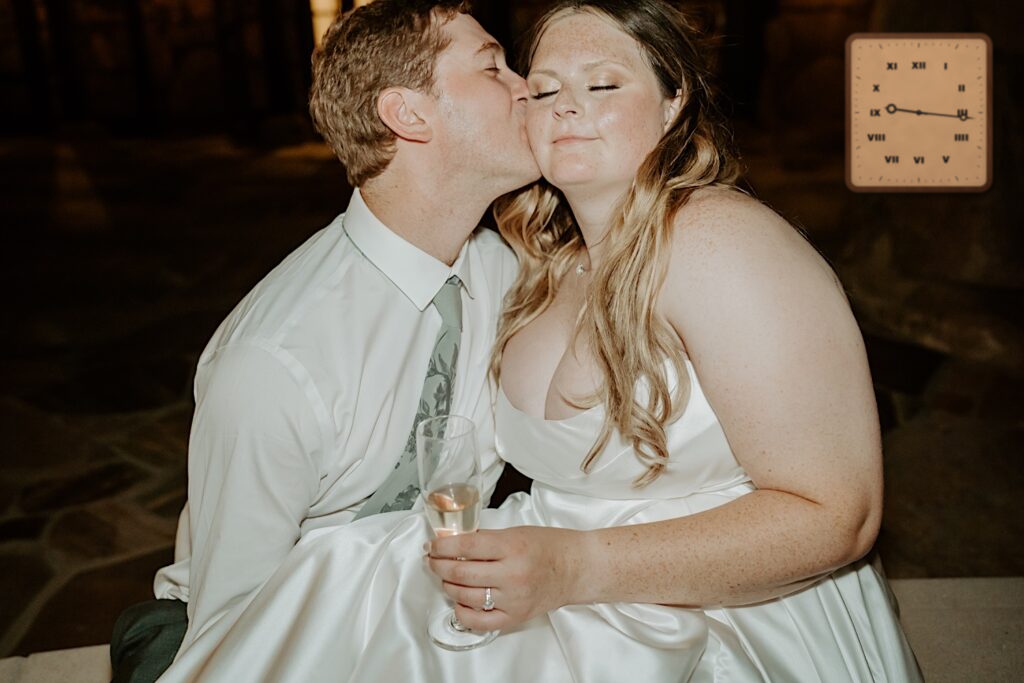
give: {"hour": 9, "minute": 16}
